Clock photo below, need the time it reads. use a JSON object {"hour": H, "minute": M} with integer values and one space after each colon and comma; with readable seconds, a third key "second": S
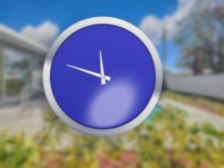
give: {"hour": 11, "minute": 48}
